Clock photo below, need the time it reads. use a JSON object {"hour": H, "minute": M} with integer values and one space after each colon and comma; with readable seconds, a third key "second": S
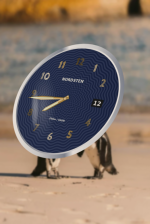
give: {"hour": 7, "minute": 44}
